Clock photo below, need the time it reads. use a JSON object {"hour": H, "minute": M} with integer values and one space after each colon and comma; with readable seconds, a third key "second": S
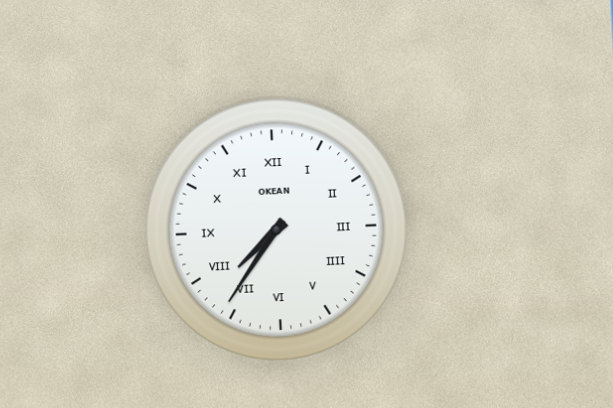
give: {"hour": 7, "minute": 36}
